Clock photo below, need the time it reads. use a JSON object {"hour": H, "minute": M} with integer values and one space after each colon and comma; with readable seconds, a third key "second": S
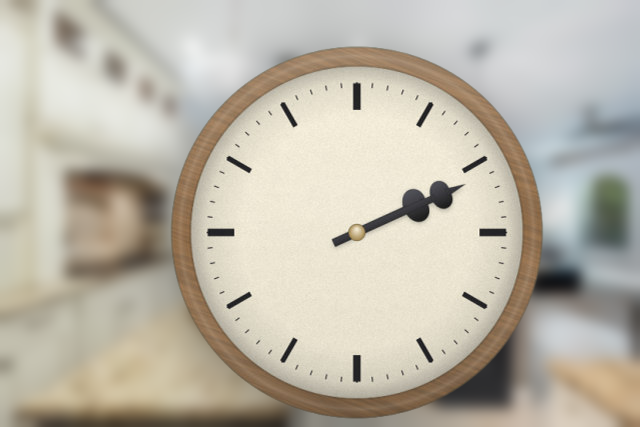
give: {"hour": 2, "minute": 11}
